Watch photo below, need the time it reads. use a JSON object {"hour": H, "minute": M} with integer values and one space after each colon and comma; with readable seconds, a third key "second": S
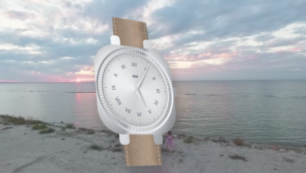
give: {"hour": 5, "minute": 6}
